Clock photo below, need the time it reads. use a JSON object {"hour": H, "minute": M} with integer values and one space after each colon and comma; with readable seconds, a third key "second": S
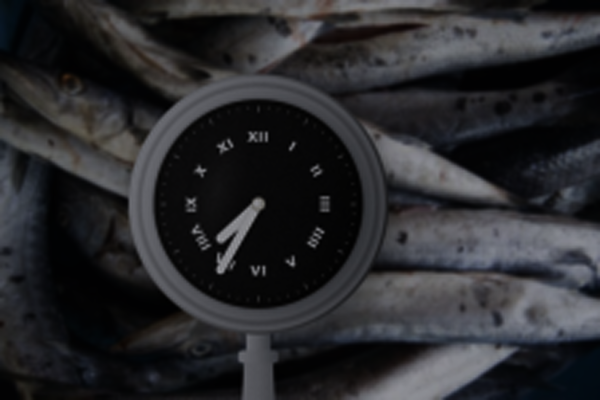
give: {"hour": 7, "minute": 35}
